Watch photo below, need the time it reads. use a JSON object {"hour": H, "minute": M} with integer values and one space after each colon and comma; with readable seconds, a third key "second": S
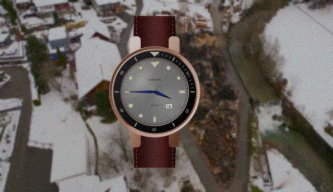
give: {"hour": 3, "minute": 45}
